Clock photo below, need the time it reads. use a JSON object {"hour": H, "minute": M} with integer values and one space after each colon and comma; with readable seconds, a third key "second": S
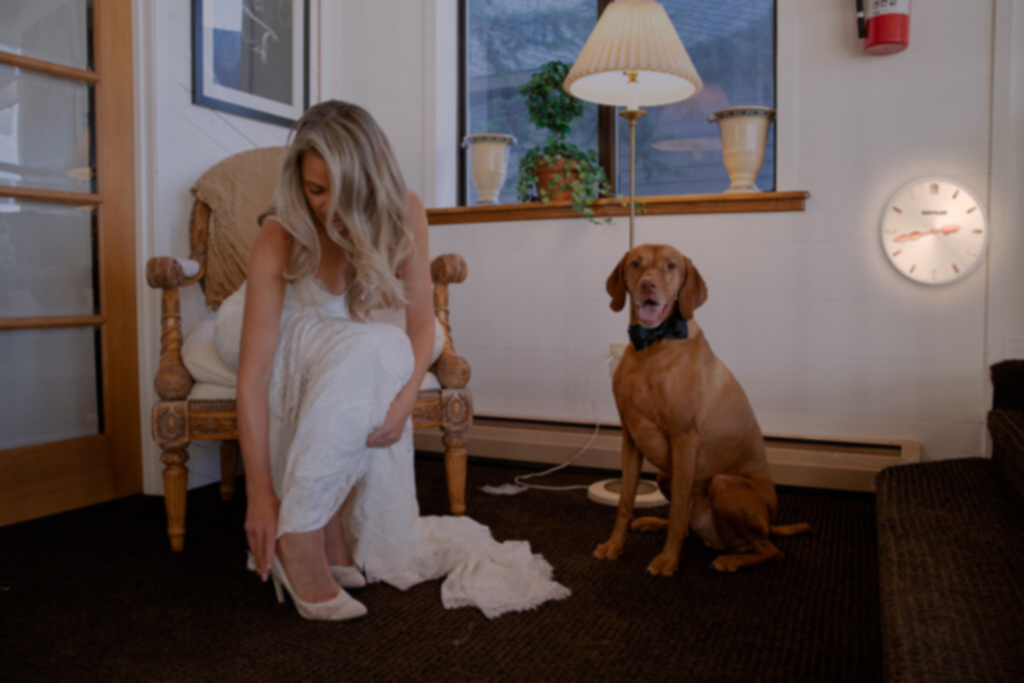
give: {"hour": 2, "minute": 43}
